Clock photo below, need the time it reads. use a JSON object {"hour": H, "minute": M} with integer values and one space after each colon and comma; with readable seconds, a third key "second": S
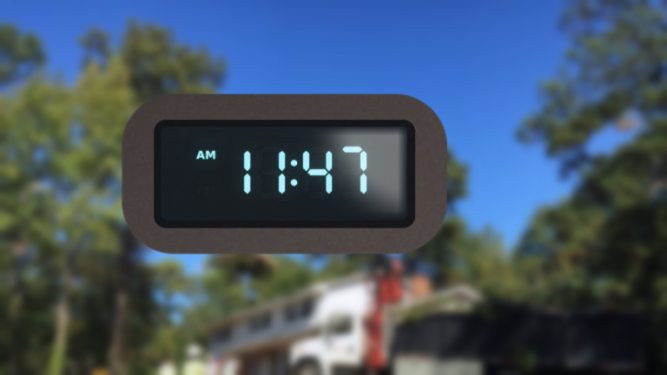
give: {"hour": 11, "minute": 47}
